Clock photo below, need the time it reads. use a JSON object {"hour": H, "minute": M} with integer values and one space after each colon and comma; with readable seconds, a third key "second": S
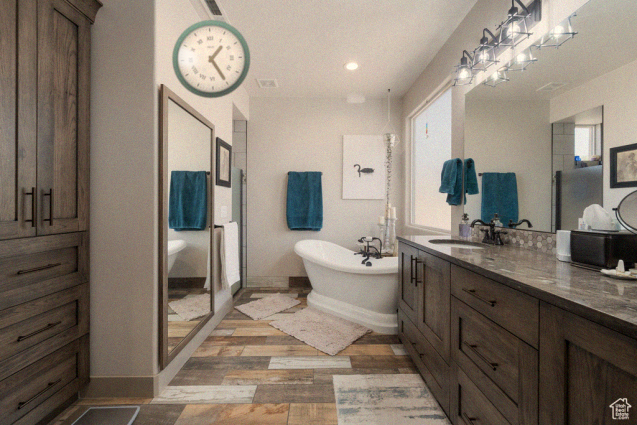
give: {"hour": 1, "minute": 25}
